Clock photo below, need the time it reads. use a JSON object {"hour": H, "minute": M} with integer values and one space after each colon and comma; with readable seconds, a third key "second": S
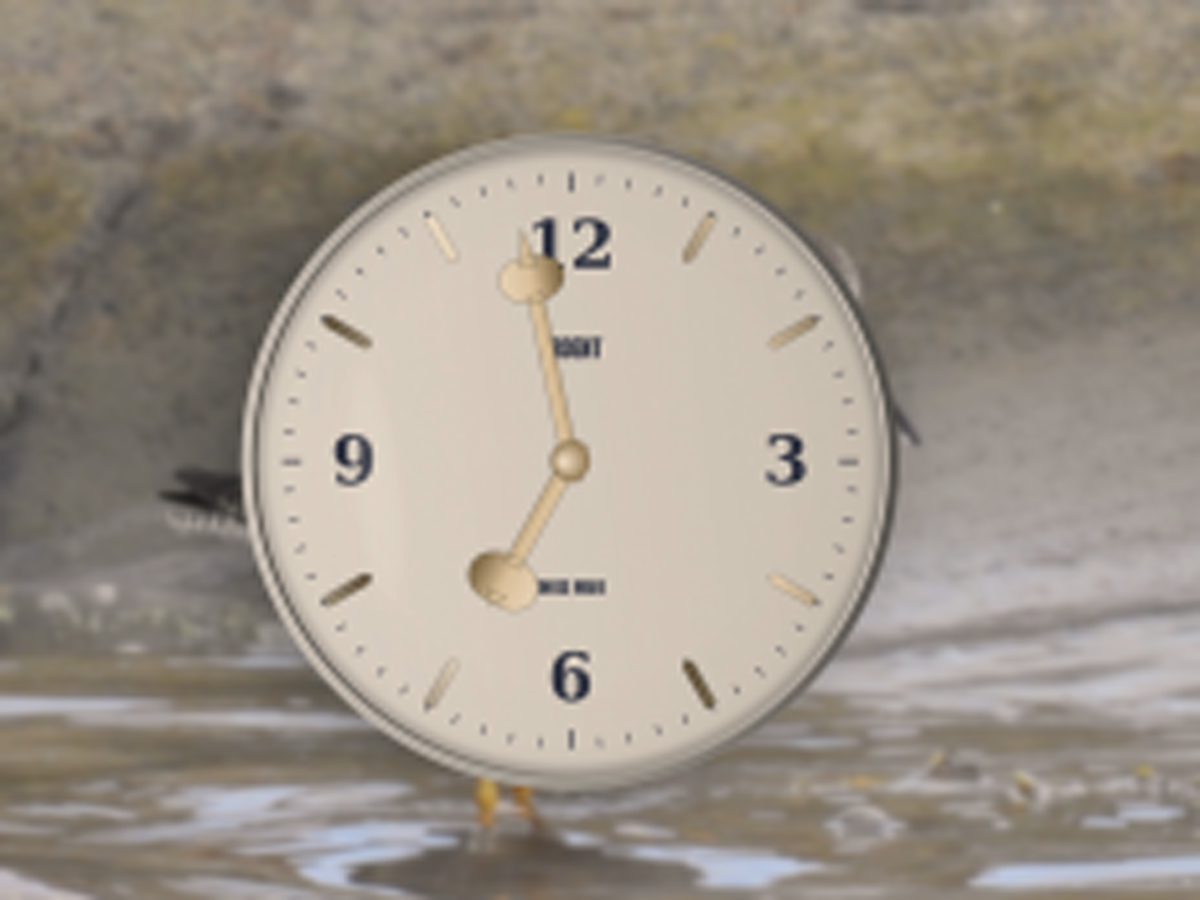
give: {"hour": 6, "minute": 58}
